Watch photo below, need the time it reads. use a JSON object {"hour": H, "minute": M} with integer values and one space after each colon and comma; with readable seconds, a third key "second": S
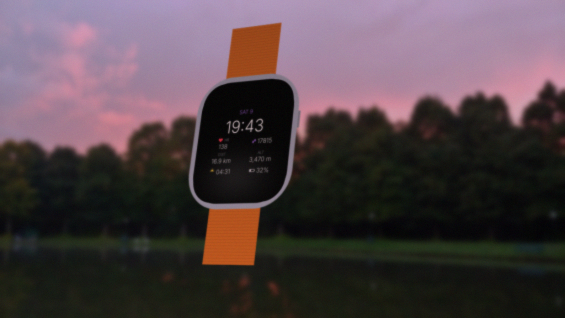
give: {"hour": 19, "minute": 43}
